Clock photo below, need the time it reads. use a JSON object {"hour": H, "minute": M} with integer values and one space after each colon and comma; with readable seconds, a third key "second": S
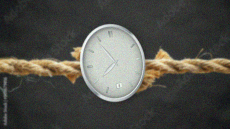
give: {"hour": 7, "minute": 54}
